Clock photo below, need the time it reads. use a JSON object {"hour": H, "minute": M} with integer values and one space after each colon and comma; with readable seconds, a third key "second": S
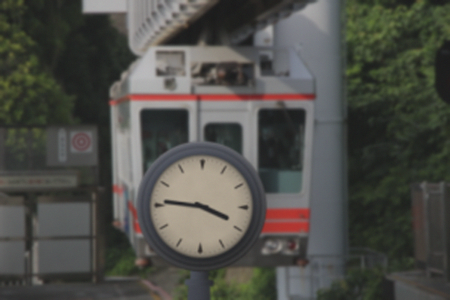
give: {"hour": 3, "minute": 46}
